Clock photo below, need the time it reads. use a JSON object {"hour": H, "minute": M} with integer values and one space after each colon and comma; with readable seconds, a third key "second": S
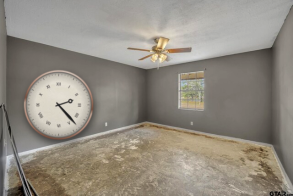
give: {"hour": 2, "minute": 23}
